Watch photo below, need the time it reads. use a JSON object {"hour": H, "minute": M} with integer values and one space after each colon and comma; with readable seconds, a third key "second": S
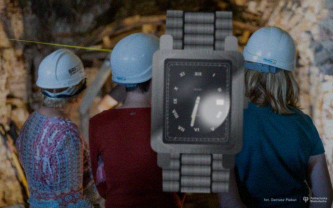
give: {"hour": 6, "minute": 32}
